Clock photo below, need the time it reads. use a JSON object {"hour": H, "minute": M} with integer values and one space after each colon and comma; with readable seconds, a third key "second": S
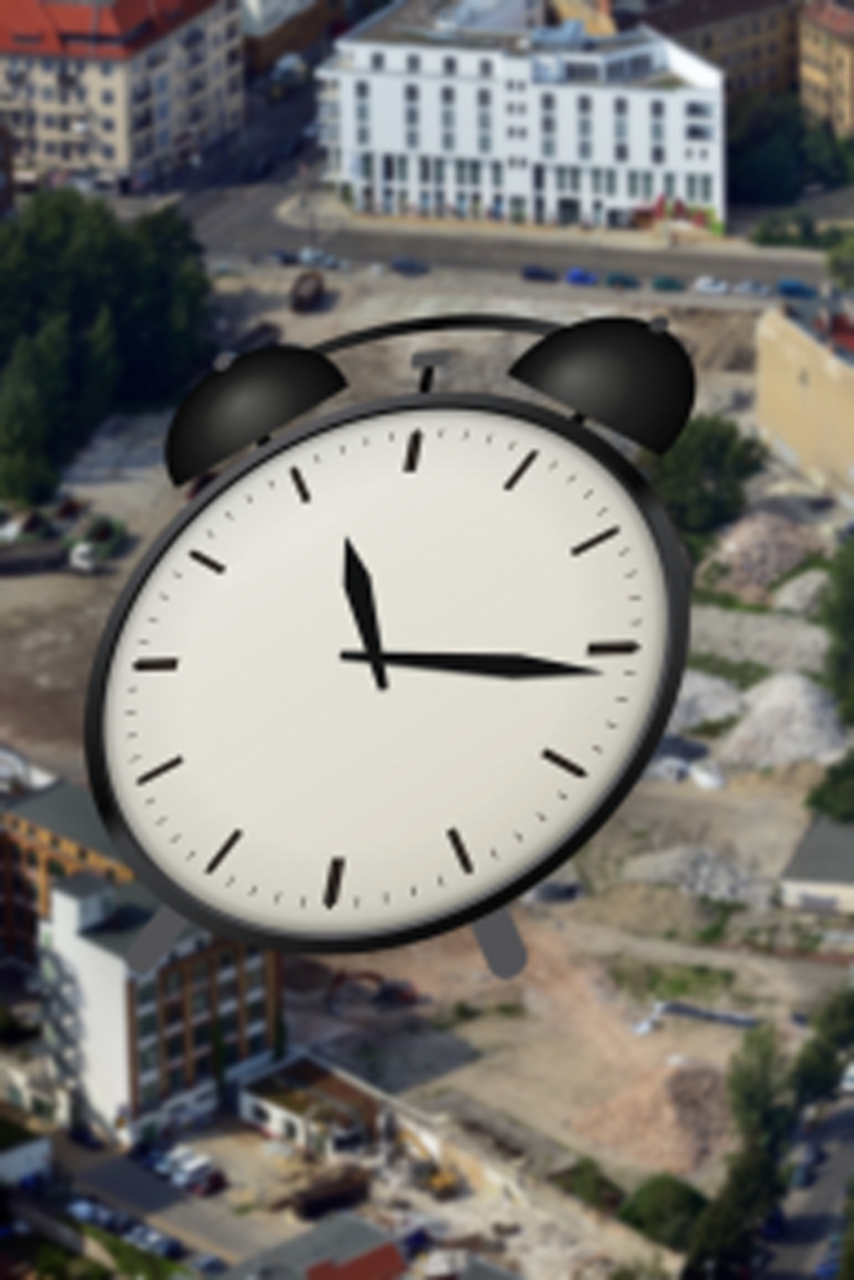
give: {"hour": 11, "minute": 16}
